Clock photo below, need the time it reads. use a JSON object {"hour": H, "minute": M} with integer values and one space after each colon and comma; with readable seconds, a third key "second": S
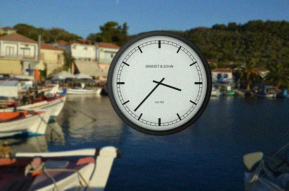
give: {"hour": 3, "minute": 37}
